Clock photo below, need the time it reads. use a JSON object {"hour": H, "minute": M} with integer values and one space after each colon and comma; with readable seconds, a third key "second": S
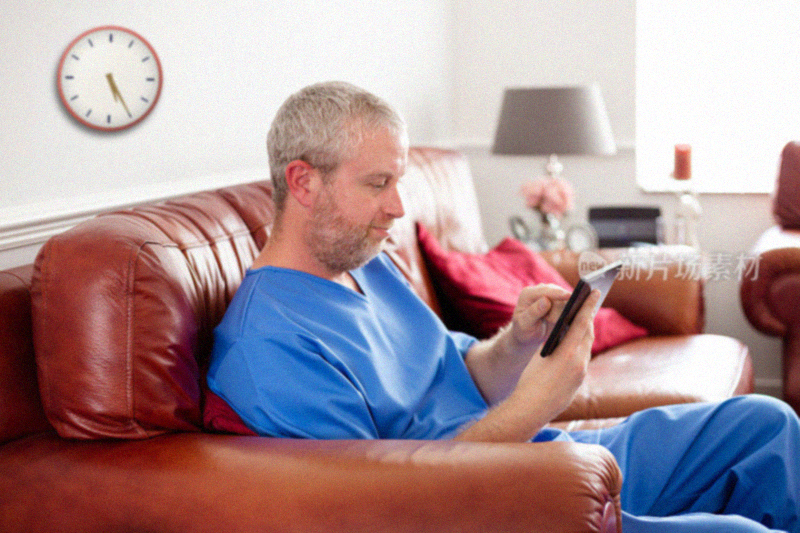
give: {"hour": 5, "minute": 25}
